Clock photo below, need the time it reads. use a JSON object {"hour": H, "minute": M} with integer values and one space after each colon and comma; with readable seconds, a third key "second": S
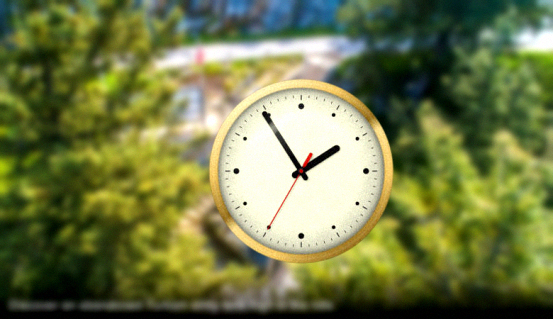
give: {"hour": 1, "minute": 54, "second": 35}
